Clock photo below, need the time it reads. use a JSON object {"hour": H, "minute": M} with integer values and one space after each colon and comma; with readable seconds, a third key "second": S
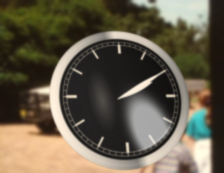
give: {"hour": 2, "minute": 10}
